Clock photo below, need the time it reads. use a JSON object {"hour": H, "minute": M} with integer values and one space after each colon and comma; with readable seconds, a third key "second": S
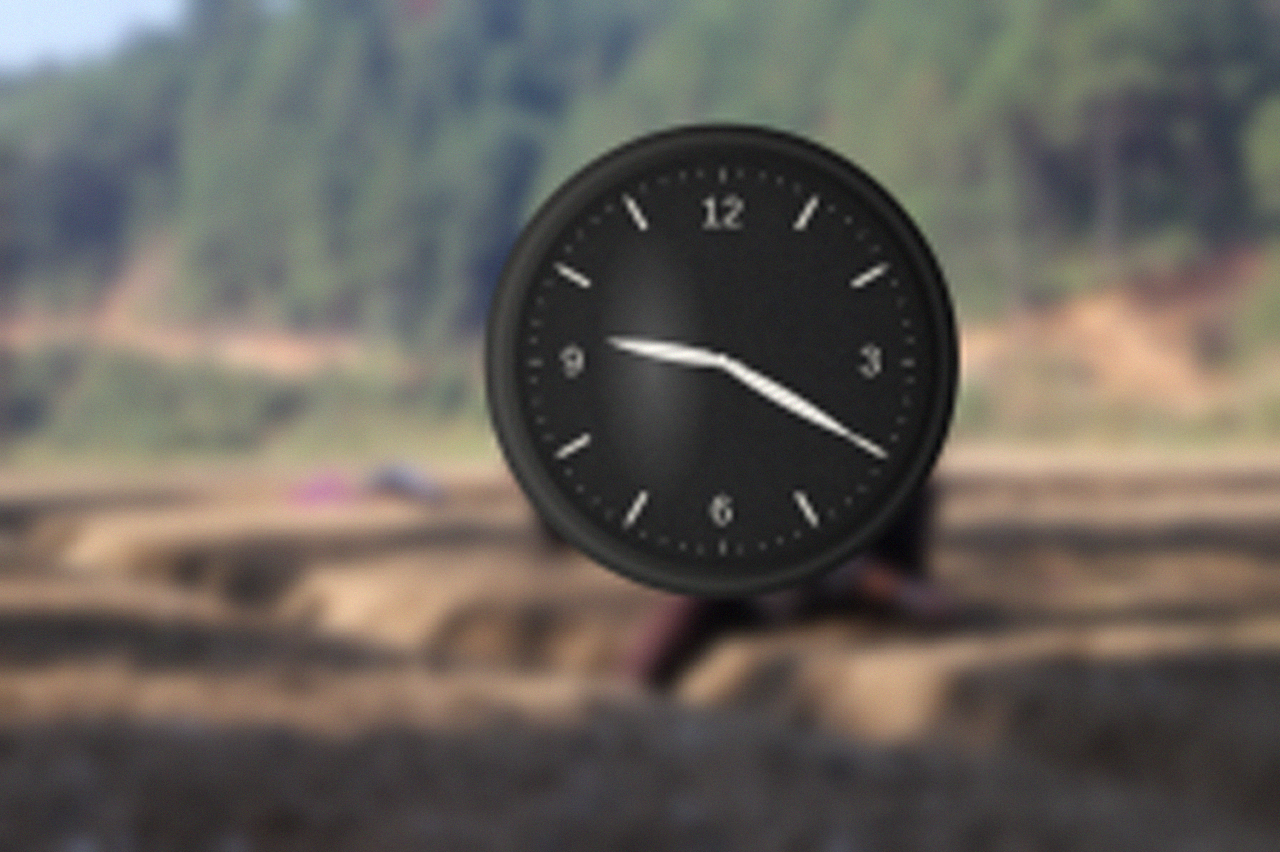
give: {"hour": 9, "minute": 20}
